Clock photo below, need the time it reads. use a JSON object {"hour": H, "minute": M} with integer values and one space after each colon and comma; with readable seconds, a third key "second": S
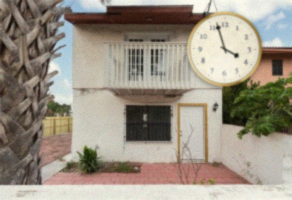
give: {"hour": 3, "minute": 57}
